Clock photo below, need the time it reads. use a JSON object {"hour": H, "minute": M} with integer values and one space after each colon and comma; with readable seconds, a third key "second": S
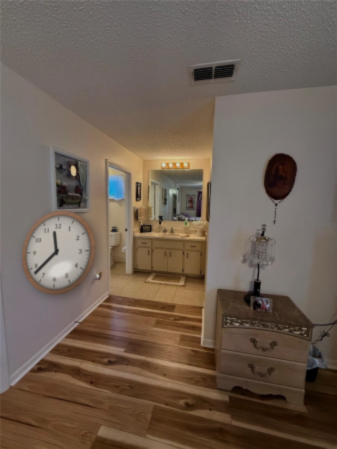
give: {"hour": 11, "minute": 38}
